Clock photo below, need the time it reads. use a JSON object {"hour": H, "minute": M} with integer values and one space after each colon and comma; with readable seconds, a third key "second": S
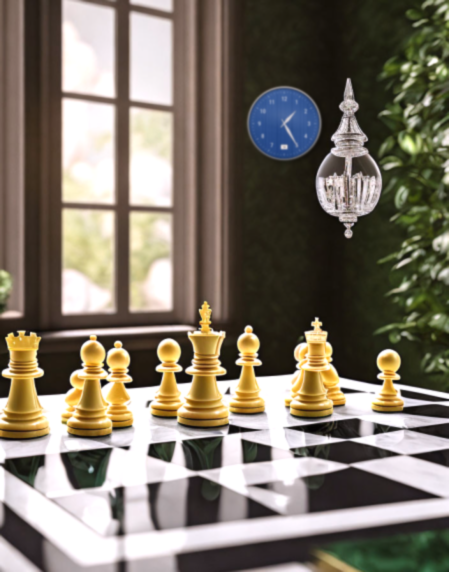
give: {"hour": 1, "minute": 25}
